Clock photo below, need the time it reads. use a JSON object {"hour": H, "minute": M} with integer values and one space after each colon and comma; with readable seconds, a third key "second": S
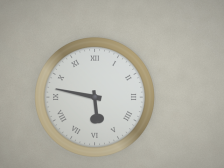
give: {"hour": 5, "minute": 47}
